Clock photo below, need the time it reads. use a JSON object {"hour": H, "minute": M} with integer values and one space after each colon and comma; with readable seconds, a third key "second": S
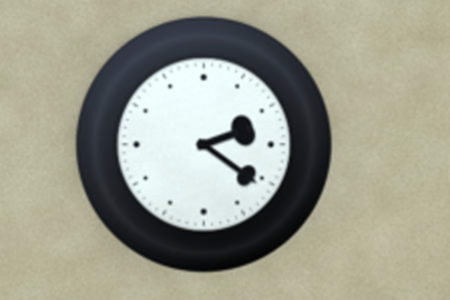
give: {"hour": 2, "minute": 21}
